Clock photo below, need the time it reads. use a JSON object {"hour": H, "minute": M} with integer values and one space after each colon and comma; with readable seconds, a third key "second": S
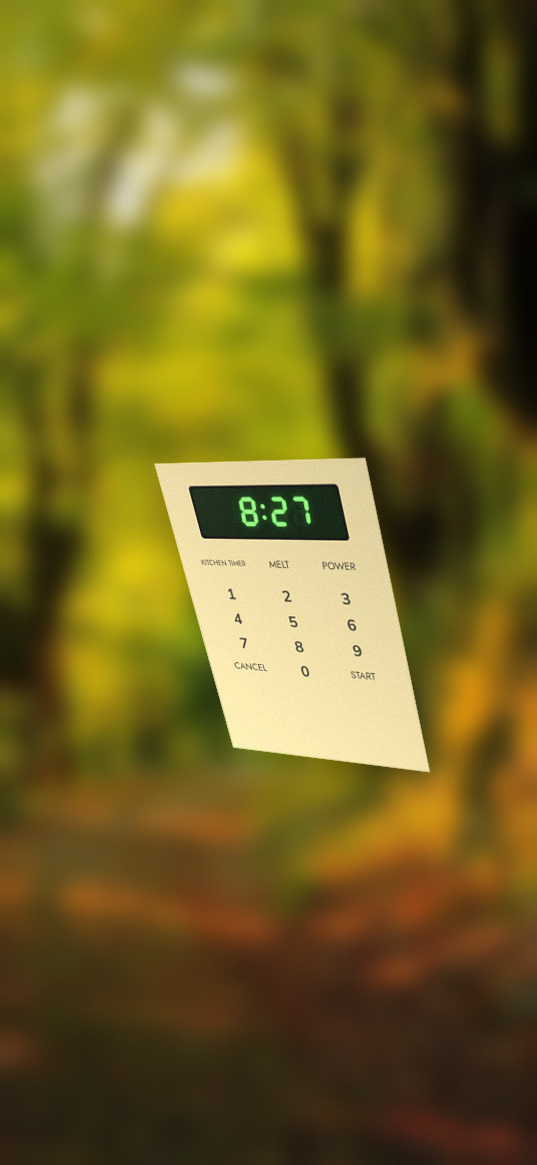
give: {"hour": 8, "minute": 27}
